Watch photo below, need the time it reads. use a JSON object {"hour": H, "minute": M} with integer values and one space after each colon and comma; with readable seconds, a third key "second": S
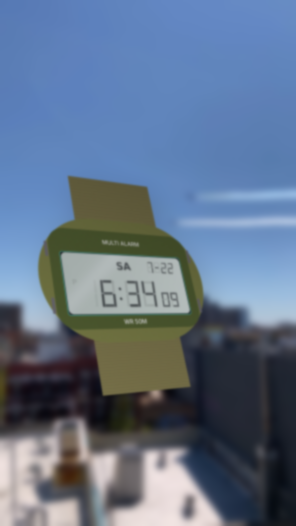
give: {"hour": 6, "minute": 34, "second": 9}
